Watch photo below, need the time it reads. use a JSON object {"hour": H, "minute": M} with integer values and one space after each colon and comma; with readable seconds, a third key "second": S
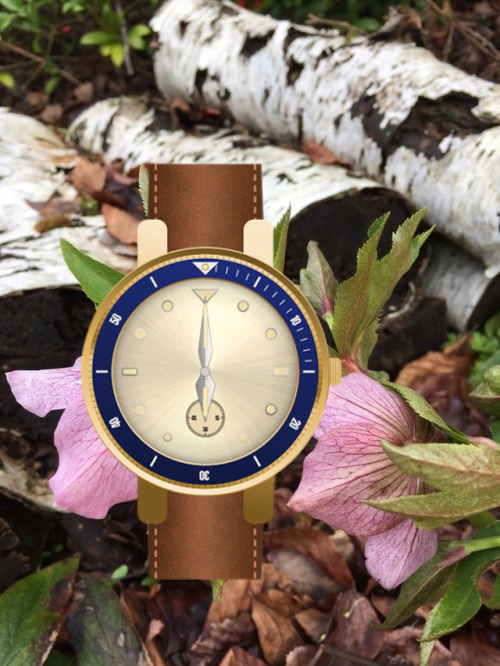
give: {"hour": 6, "minute": 0}
